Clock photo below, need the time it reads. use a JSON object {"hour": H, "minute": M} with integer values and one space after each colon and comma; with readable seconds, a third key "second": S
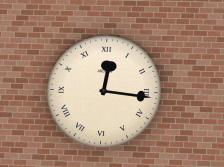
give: {"hour": 12, "minute": 16}
